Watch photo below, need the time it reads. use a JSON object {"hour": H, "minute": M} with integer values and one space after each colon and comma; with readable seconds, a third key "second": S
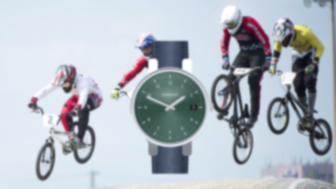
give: {"hour": 1, "minute": 49}
